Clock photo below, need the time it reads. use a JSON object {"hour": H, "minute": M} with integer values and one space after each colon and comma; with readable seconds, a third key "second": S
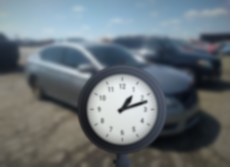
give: {"hour": 1, "minute": 12}
